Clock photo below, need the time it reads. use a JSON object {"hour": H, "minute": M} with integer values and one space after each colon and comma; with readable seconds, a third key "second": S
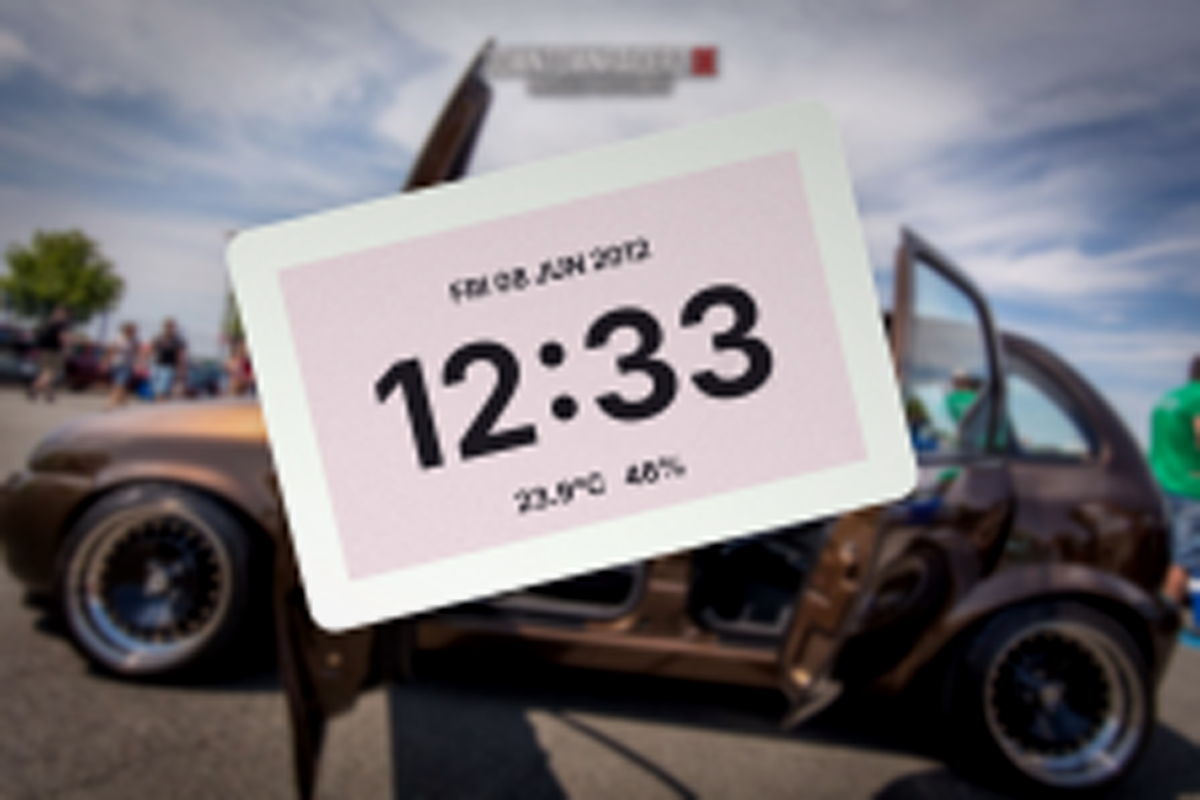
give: {"hour": 12, "minute": 33}
